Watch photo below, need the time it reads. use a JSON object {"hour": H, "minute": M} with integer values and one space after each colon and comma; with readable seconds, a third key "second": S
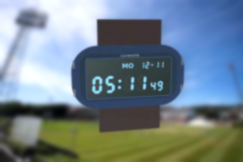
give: {"hour": 5, "minute": 11, "second": 49}
